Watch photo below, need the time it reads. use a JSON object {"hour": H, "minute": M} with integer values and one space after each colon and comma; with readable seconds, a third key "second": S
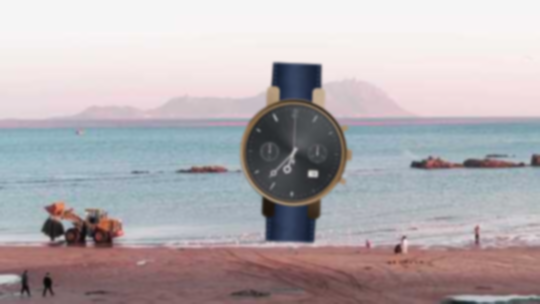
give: {"hour": 6, "minute": 37}
